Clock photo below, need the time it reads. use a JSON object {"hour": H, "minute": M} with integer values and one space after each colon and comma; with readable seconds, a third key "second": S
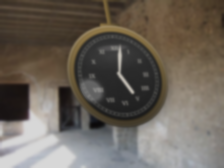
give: {"hour": 5, "minute": 2}
